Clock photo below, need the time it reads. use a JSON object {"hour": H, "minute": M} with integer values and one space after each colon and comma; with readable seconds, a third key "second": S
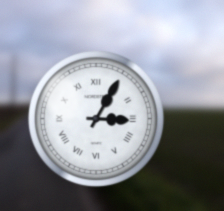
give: {"hour": 3, "minute": 5}
